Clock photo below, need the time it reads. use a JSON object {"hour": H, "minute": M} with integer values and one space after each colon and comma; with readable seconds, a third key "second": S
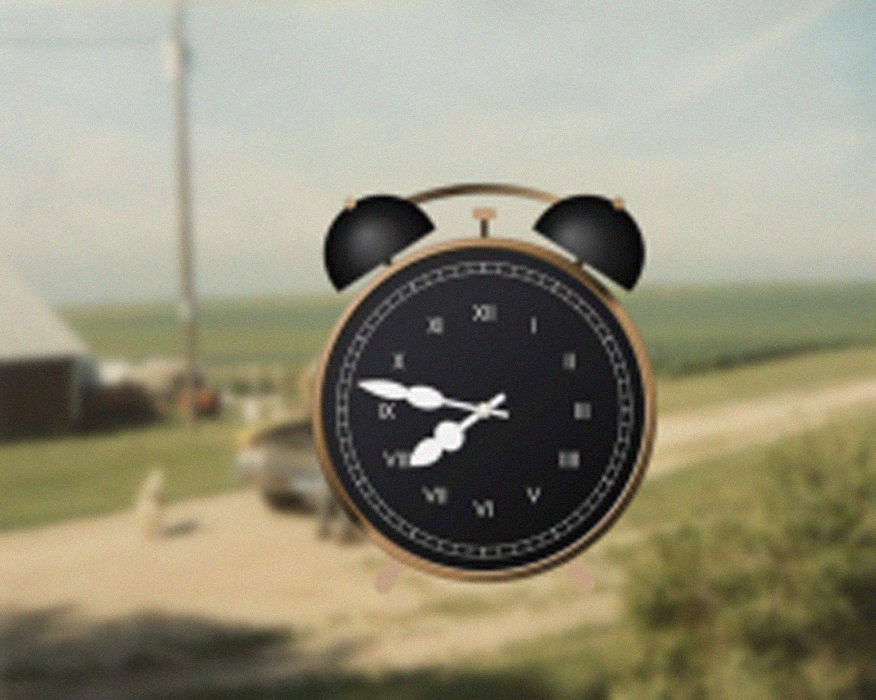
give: {"hour": 7, "minute": 47}
